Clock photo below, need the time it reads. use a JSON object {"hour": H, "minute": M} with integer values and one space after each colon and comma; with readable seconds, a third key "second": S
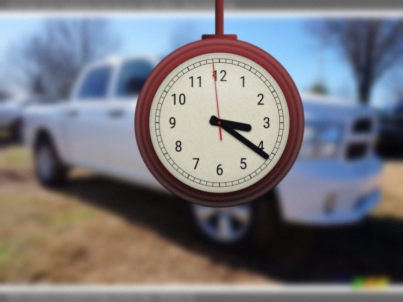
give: {"hour": 3, "minute": 20, "second": 59}
